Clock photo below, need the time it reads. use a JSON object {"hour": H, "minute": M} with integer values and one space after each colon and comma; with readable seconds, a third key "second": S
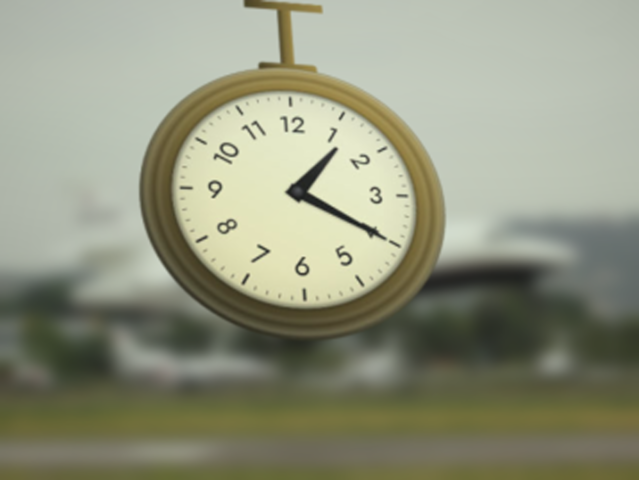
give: {"hour": 1, "minute": 20}
